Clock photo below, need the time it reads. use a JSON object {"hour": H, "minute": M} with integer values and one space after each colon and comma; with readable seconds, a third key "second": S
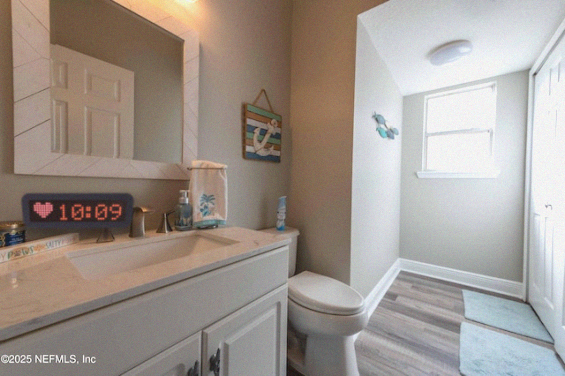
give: {"hour": 10, "minute": 9}
